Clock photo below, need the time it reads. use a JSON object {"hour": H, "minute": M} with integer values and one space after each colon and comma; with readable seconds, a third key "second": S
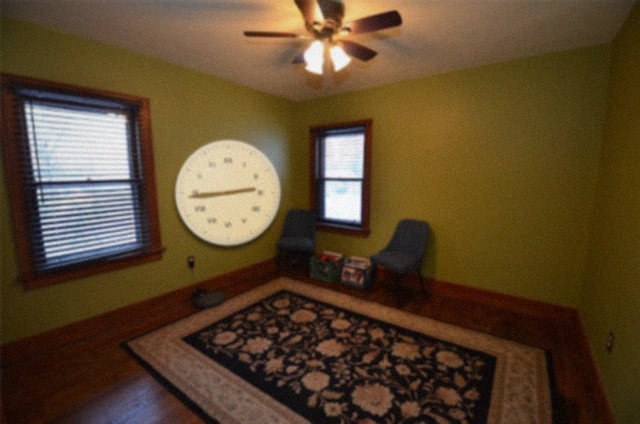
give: {"hour": 2, "minute": 44}
